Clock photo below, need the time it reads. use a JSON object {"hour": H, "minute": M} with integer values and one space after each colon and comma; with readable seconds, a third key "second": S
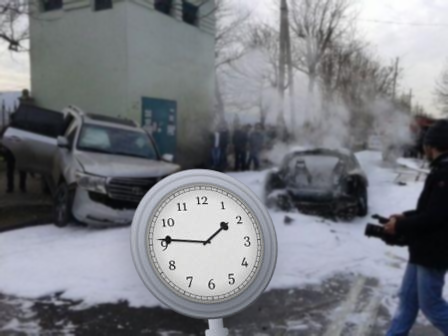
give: {"hour": 1, "minute": 46}
